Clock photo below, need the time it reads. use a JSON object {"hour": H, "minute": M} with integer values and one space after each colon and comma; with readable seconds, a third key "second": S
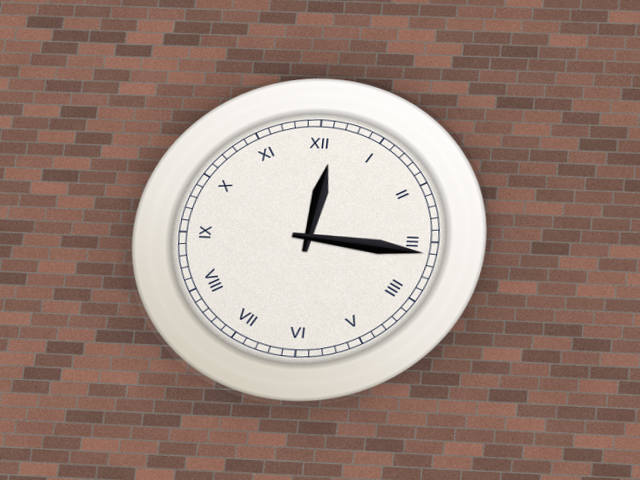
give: {"hour": 12, "minute": 16}
